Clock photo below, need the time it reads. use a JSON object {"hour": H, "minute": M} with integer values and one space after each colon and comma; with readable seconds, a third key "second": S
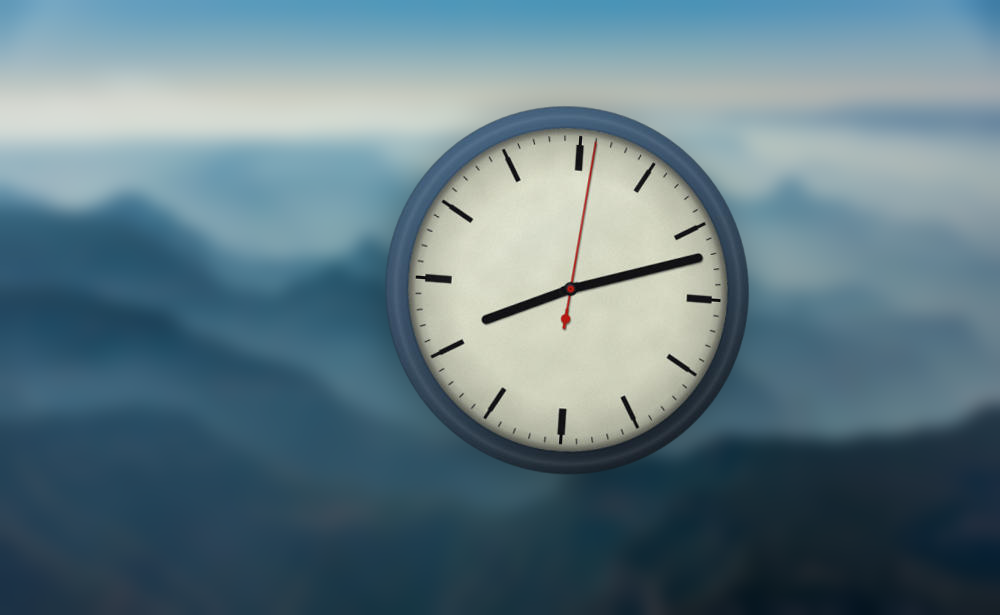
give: {"hour": 8, "minute": 12, "second": 1}
